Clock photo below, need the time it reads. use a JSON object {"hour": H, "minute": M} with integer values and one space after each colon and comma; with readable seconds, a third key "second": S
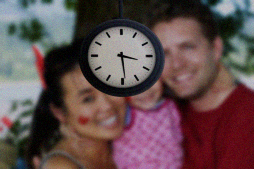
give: {"hour": 3, "minute": 29}
